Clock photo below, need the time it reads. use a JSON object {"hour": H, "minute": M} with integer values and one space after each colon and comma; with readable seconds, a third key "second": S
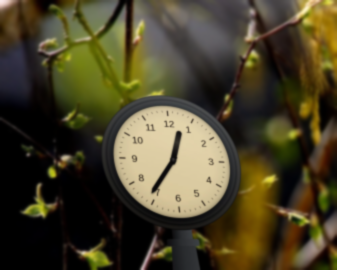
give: {"hour": 12, "minute": 36}
